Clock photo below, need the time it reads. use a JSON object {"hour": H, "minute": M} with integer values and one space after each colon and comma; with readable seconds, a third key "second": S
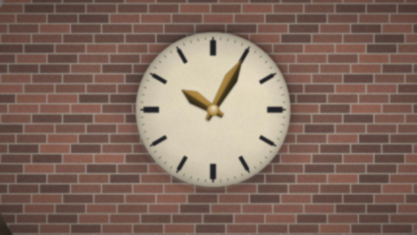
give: {"hour": 10, "minute": 5}
